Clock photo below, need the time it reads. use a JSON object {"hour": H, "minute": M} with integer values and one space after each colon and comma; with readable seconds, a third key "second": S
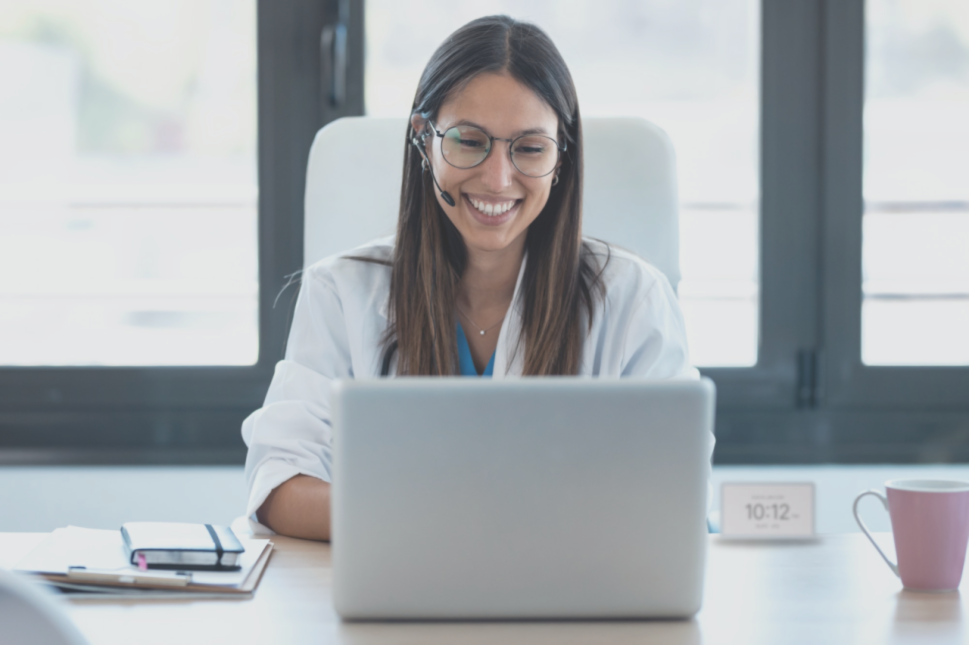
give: {"hour": 10, "minute": 12}
